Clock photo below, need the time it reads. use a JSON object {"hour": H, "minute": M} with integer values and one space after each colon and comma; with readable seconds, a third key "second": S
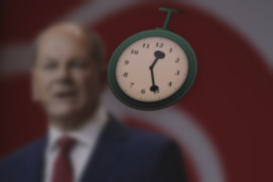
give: {"hour": 12, "minute": 26}
